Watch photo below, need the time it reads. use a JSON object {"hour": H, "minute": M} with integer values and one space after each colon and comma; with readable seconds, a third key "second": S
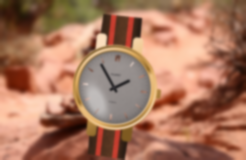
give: {"hour": 1, "minute": 54}
